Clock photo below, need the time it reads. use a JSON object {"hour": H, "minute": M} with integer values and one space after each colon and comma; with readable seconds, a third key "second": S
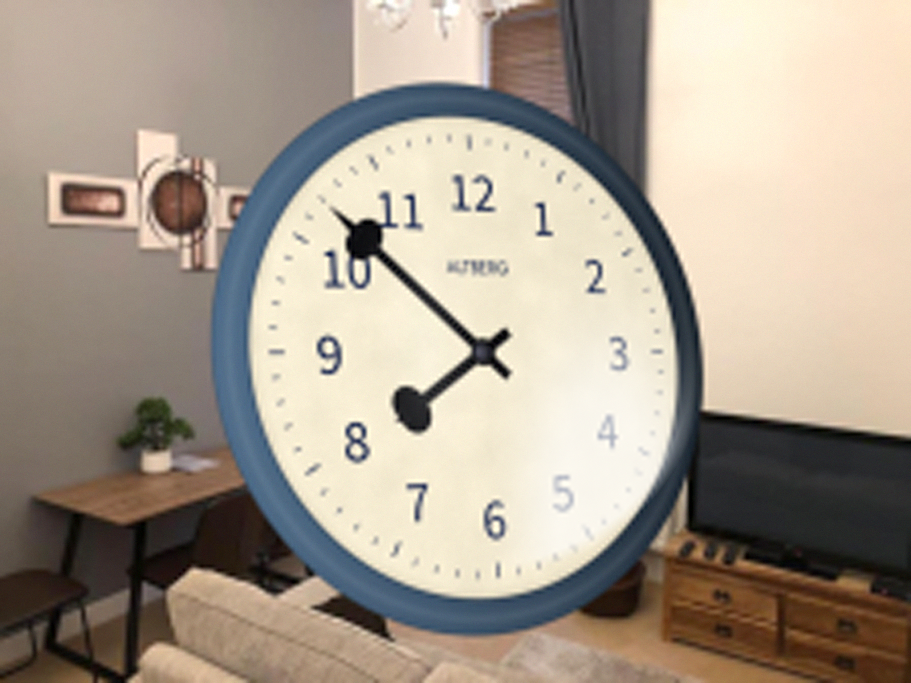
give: {"hour": 7, "minute": 52}
